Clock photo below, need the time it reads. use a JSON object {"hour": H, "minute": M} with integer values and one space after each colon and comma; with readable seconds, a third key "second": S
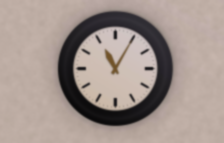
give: {"hour": 11, "minute": 5}
